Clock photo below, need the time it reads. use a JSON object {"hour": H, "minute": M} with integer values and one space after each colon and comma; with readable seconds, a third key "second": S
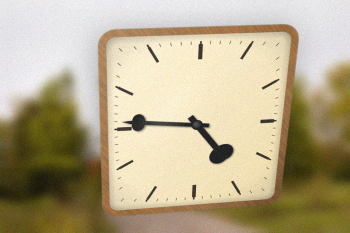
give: {"hour": 4, "minute": 46}
